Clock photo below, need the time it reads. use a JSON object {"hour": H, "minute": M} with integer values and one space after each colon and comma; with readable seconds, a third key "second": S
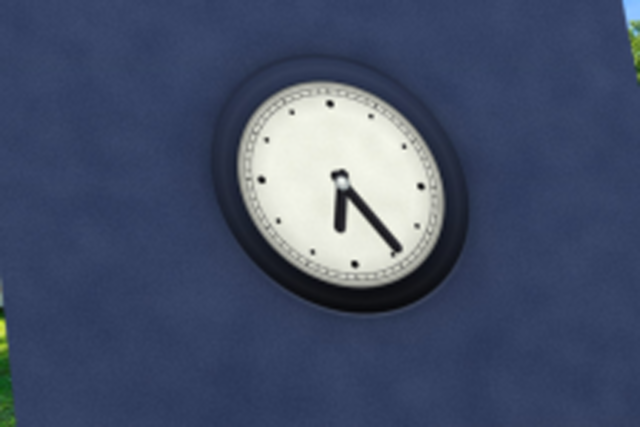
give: {"hour": 6, "minute": 24}
